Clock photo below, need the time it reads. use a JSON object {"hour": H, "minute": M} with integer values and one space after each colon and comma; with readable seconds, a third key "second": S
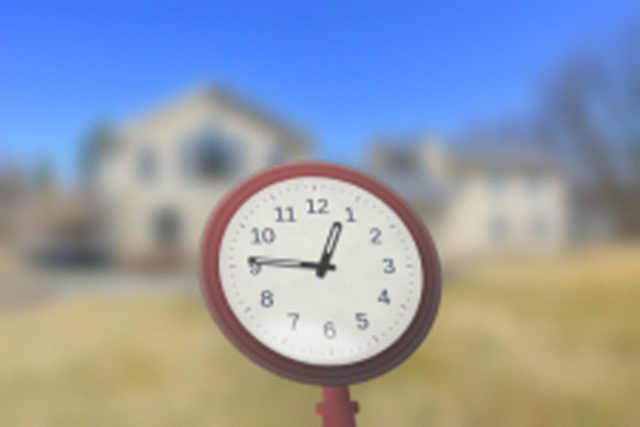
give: {"hour": 12, "minute": 46}
